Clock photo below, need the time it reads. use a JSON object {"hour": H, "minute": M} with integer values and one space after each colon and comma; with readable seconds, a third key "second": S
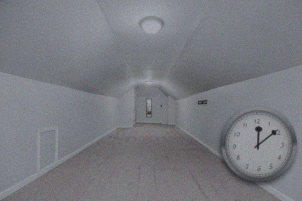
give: {"hour": 12, "minute": 9}
